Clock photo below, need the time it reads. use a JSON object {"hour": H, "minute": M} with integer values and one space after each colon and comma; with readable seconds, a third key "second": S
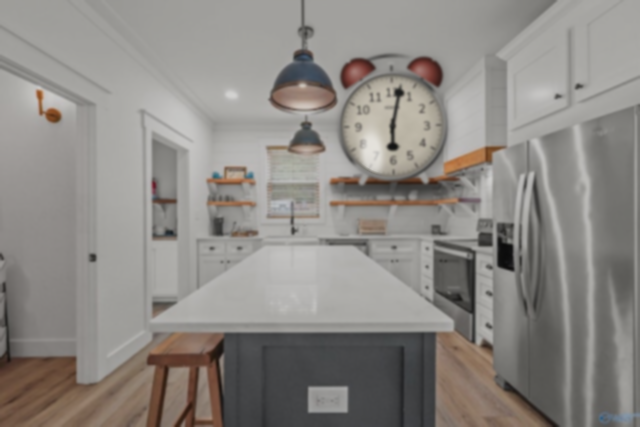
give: {"hour": 6, "minute": 2}
